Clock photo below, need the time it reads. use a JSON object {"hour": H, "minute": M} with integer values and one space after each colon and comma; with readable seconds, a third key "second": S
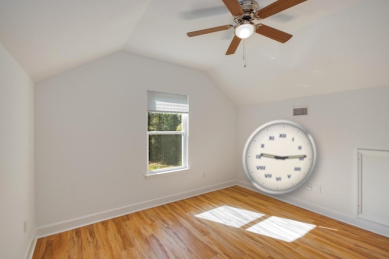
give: {"hour": 9, "minute": 14}
